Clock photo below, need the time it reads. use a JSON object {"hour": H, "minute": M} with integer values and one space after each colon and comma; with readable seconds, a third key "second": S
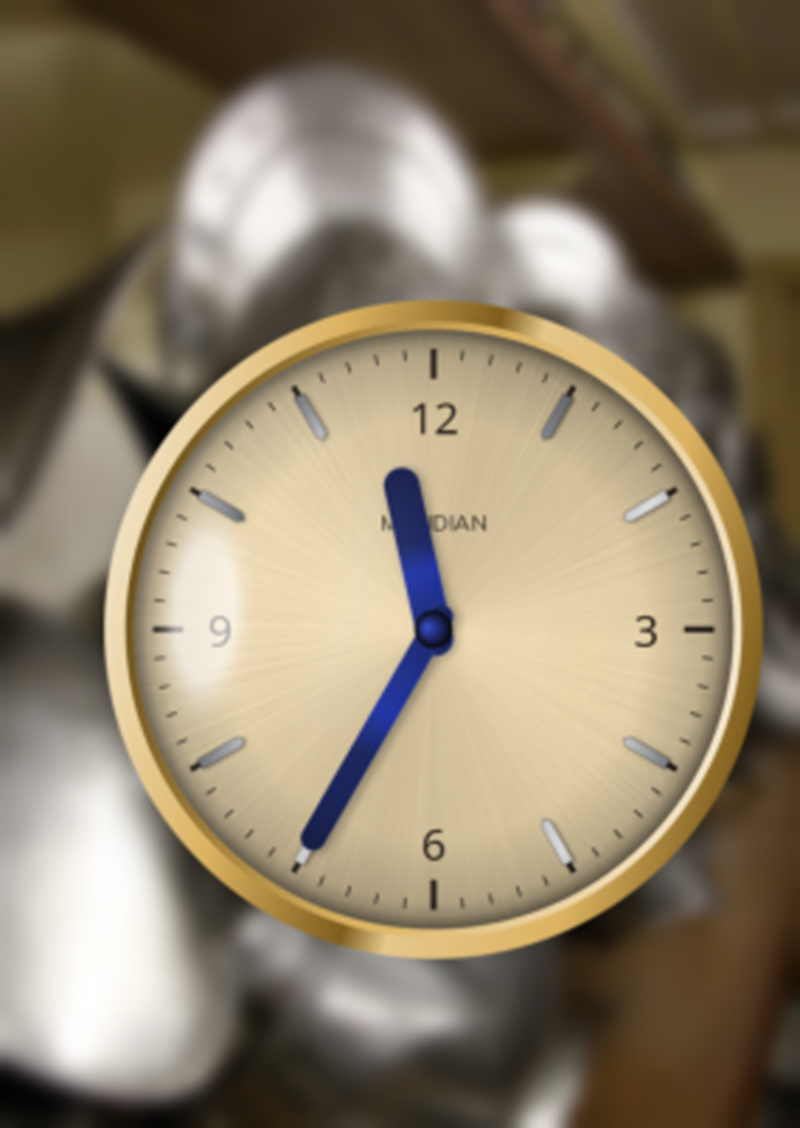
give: {"hour": 11, "minute": 35}
